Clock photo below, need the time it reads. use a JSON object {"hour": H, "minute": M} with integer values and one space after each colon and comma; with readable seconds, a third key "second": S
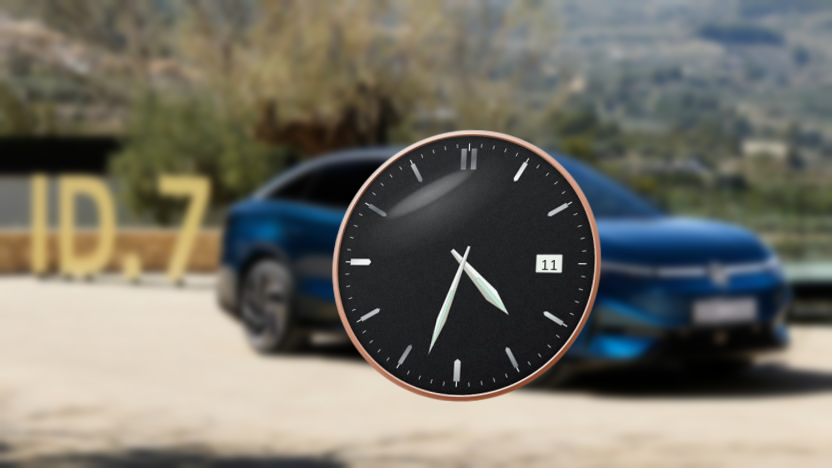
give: {"hour": 4, "minute": 33}
